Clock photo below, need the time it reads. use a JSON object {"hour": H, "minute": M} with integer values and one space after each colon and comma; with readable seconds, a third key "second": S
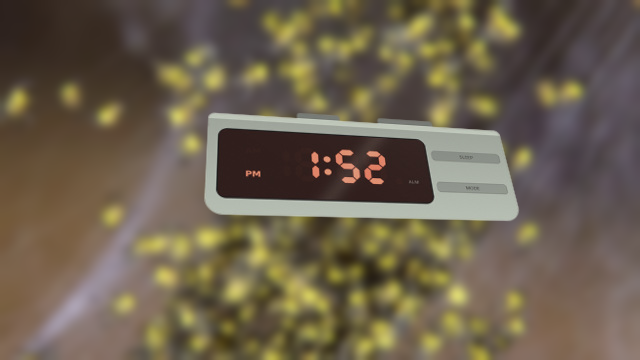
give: {"hour": 1, "minute": 52}
